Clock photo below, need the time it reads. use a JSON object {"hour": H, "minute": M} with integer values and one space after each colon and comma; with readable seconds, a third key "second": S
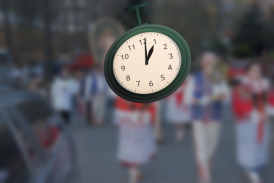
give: {"hour": 1, "minute": 1}
